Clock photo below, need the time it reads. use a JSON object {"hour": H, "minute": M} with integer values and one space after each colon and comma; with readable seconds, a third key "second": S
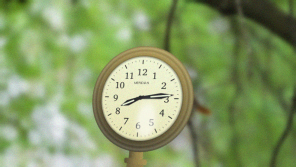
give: {"hour": 8, "minute": 14}
